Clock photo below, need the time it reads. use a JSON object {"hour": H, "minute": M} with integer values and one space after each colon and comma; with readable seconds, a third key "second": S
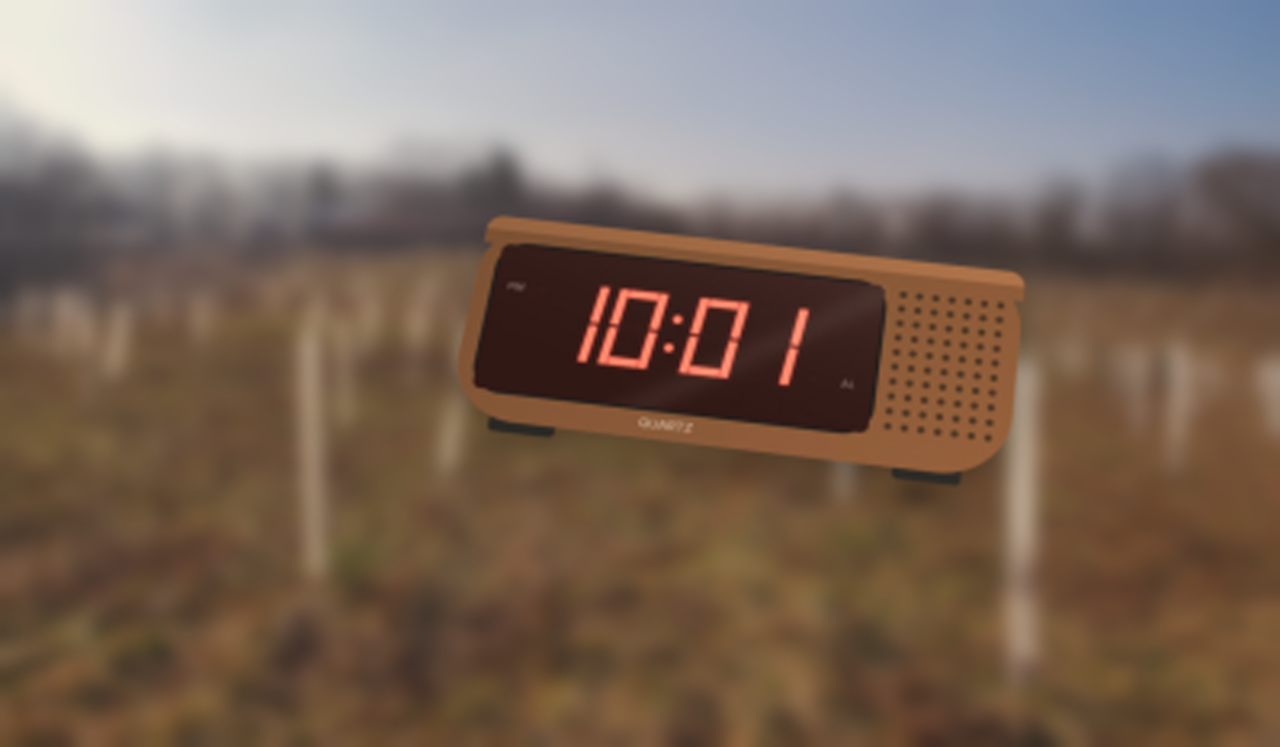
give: {"hour": 10, "minute": 1}
